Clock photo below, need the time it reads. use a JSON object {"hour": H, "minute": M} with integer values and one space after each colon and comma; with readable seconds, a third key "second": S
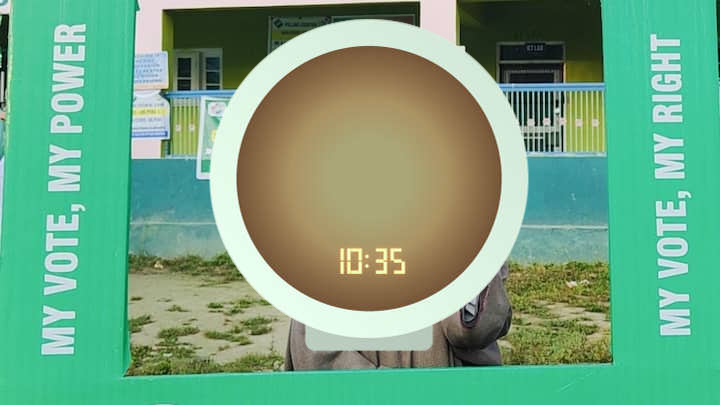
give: {"hour": 10, "minute": 35}
